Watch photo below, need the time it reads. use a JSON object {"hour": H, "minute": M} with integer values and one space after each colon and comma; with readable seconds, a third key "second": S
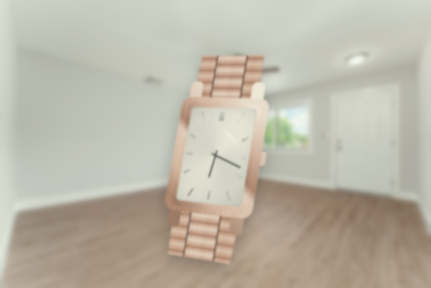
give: {"hour": 6, "minute": 18}
